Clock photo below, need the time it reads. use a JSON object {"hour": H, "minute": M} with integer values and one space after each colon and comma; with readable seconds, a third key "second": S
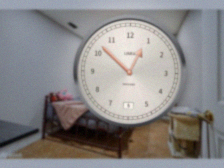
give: {"hour": 12, "minute": 52}
